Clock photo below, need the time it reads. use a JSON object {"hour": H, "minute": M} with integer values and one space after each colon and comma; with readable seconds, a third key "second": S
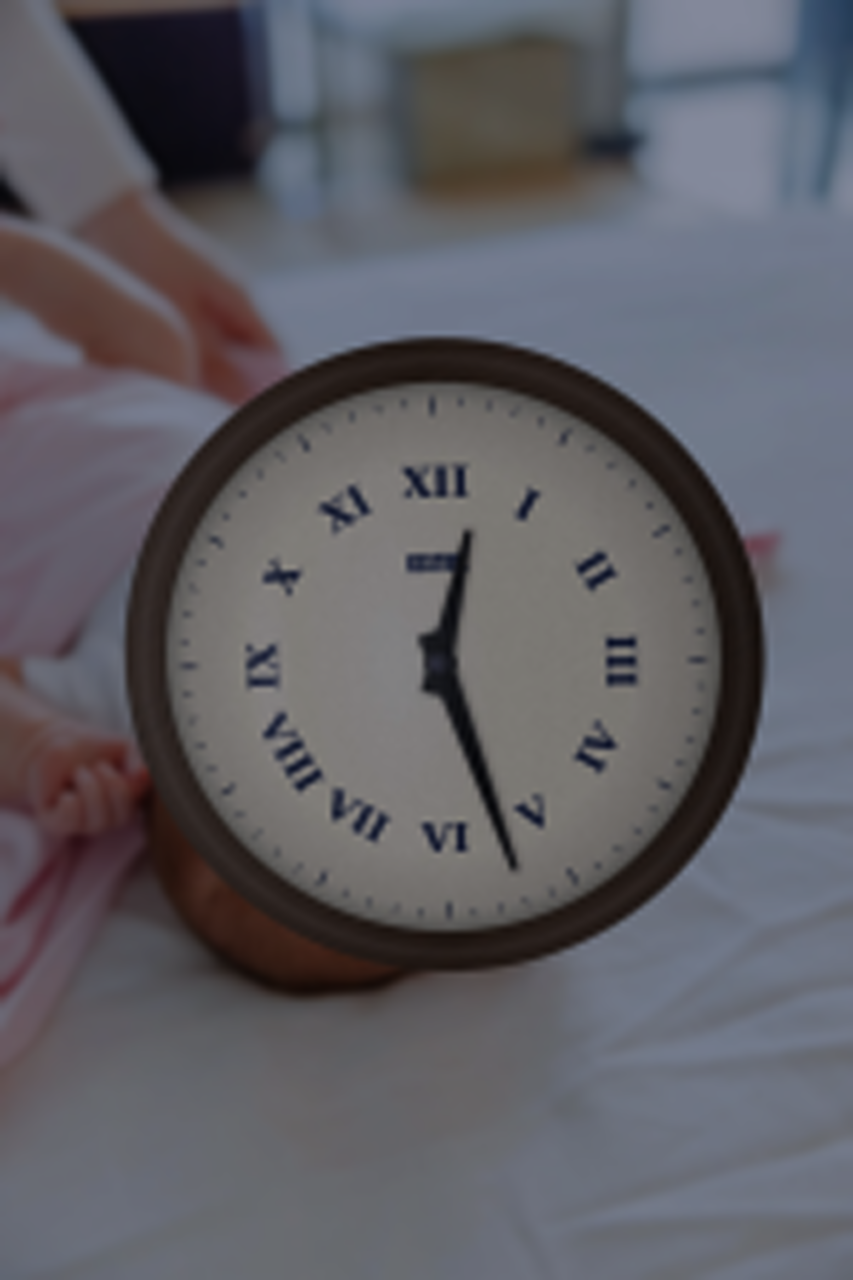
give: {"hour": 12, "minute": 27}
